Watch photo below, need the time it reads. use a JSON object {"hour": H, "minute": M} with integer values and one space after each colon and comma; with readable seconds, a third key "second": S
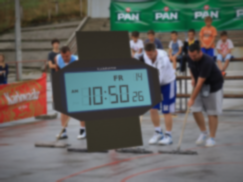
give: {"hour": 10, "minute": 50}
